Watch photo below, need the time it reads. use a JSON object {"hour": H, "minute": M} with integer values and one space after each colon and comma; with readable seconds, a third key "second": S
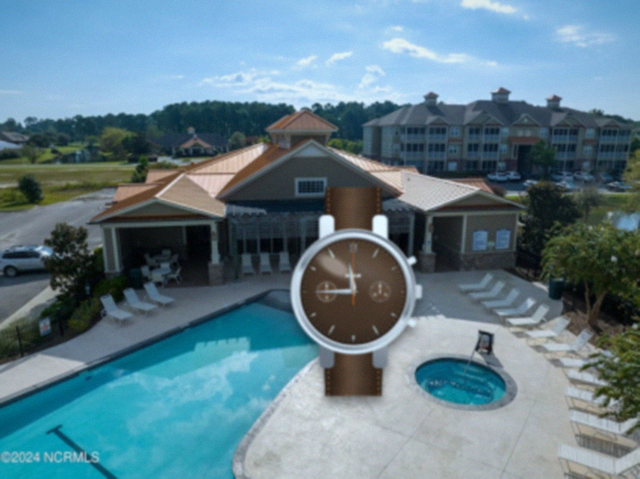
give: {"hour": 11, "minute": 45}
